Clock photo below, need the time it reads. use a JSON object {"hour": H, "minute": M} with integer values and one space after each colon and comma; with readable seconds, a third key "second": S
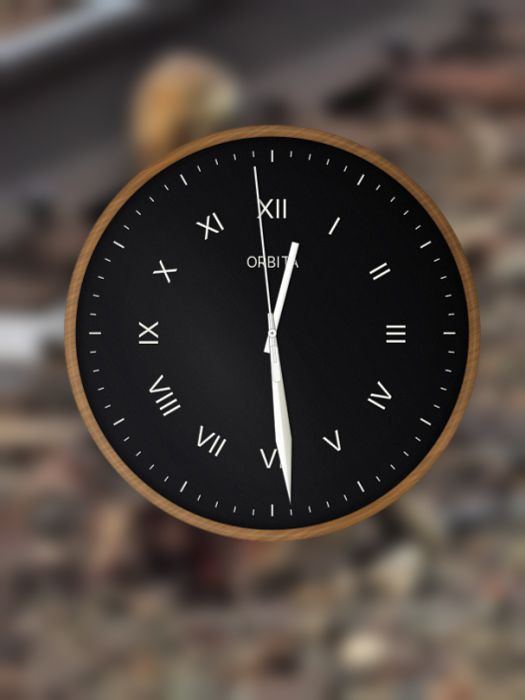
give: {"hour": 12, "minute": 28, "second": 59}
